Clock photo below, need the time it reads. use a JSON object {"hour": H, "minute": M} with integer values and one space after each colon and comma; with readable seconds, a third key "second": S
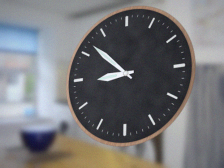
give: {"hour": 8, "minute": 52}
